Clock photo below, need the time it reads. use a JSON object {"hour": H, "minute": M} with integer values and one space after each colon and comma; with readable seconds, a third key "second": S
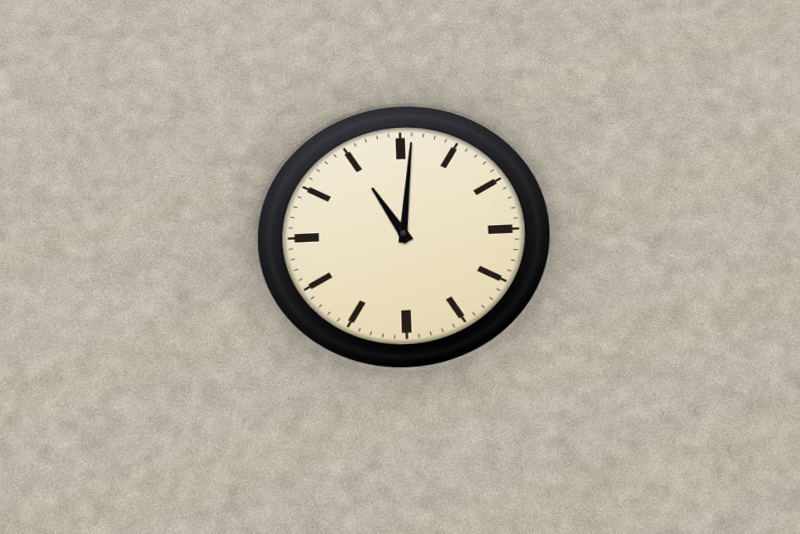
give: {"hour": 11, "minute": 1}
